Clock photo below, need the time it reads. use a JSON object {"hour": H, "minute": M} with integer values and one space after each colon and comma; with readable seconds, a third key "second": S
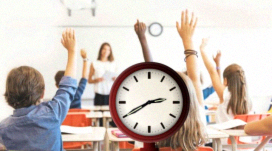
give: {"hour": 2, "minute": 40}
